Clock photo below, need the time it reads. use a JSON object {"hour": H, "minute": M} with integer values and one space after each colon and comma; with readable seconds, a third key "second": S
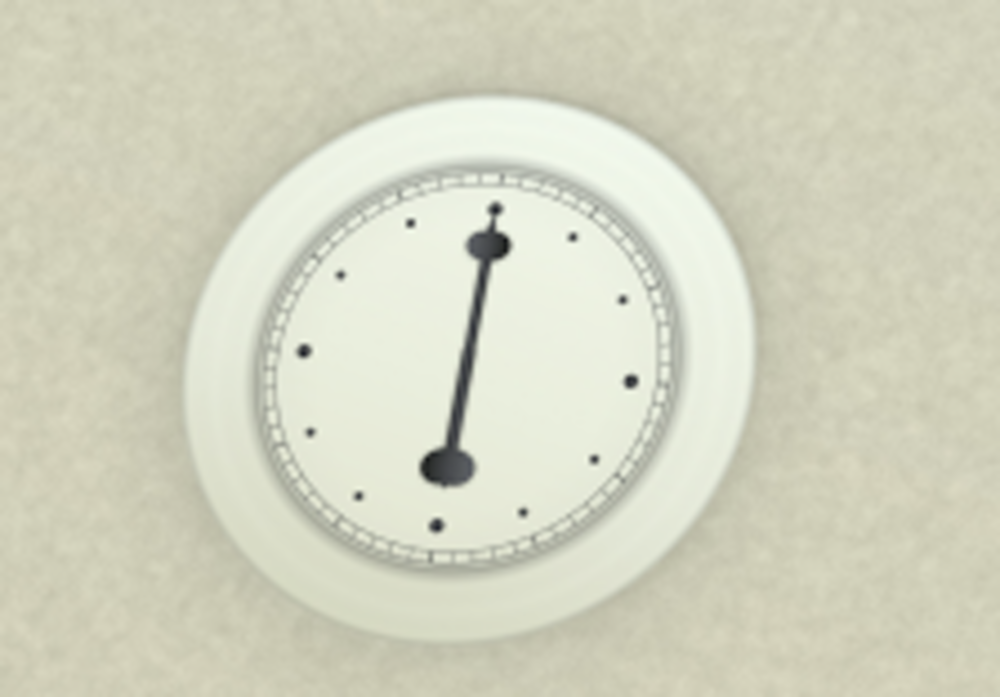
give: {"hour": 6, "minute": 0}
